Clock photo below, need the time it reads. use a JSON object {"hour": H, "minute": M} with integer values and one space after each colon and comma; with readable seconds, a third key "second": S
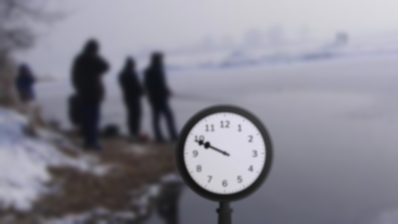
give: {"hour": 9, "minute": 49}
